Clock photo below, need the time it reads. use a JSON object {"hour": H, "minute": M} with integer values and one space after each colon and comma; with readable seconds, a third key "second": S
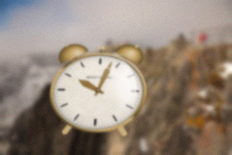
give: {"hour": 10, "minute": 3}
